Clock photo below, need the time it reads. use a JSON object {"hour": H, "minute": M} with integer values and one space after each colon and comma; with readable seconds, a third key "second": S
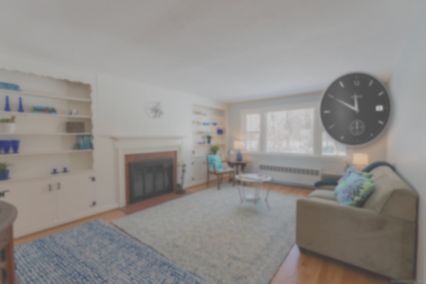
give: {"hour": 11, "minute": 50}
